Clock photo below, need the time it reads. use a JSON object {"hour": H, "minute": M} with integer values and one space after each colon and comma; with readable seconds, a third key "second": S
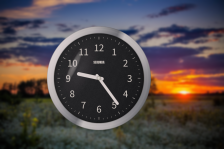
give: {"hour": 9, "minute": 24}
